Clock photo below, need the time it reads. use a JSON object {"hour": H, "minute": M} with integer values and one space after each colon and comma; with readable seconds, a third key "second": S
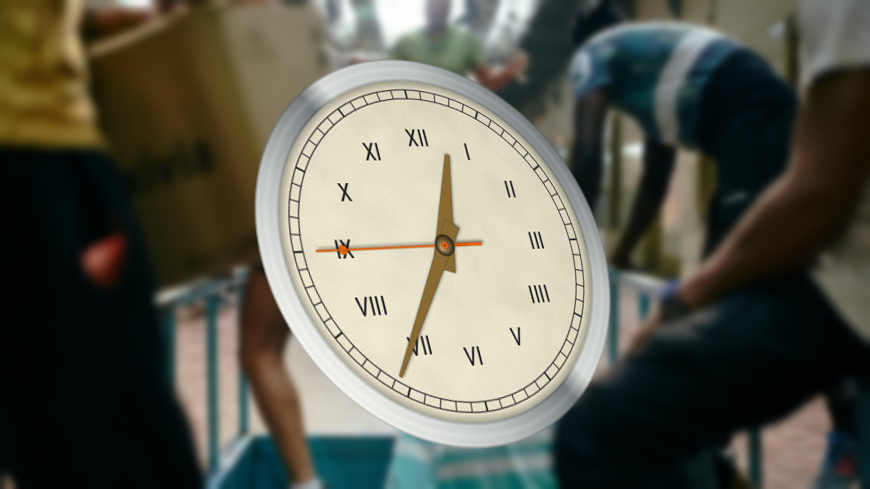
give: {"hour": 12, "minute": 35, "second": 45}
